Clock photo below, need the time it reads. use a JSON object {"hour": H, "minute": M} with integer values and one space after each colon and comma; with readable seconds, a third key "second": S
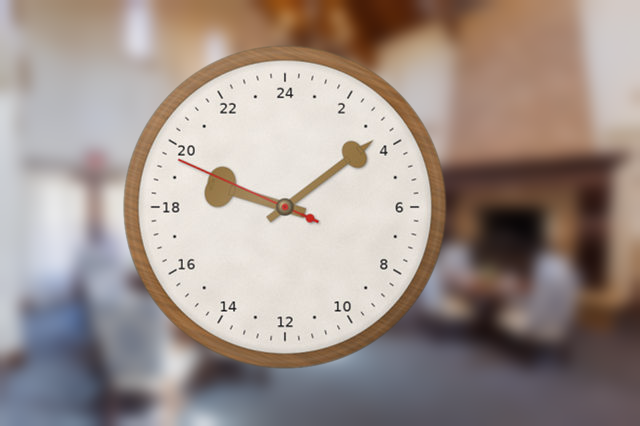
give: {"hour": 19, "minute": 8, "second": 49}
